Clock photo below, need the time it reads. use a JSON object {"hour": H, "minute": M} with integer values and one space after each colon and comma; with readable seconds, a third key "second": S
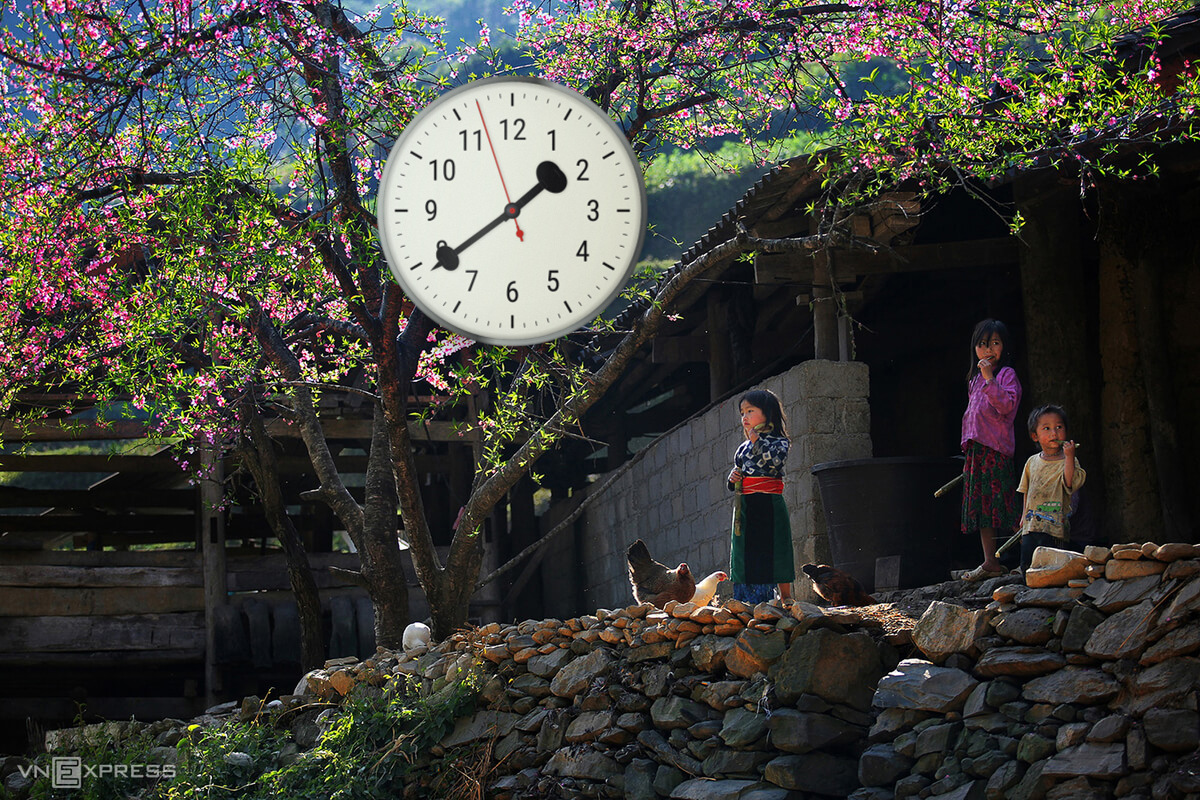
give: {"hour": 1, "minute": 38, "second": 57}
